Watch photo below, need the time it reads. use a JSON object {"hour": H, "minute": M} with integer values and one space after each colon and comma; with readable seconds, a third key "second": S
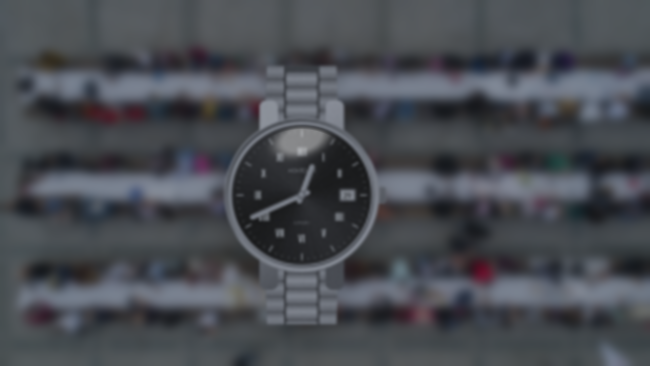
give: {"hour": 12, "minute": 41}
